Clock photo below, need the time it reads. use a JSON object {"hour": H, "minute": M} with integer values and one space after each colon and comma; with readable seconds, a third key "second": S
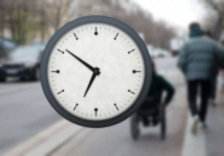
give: {"hour": 6, "minute": 51}
